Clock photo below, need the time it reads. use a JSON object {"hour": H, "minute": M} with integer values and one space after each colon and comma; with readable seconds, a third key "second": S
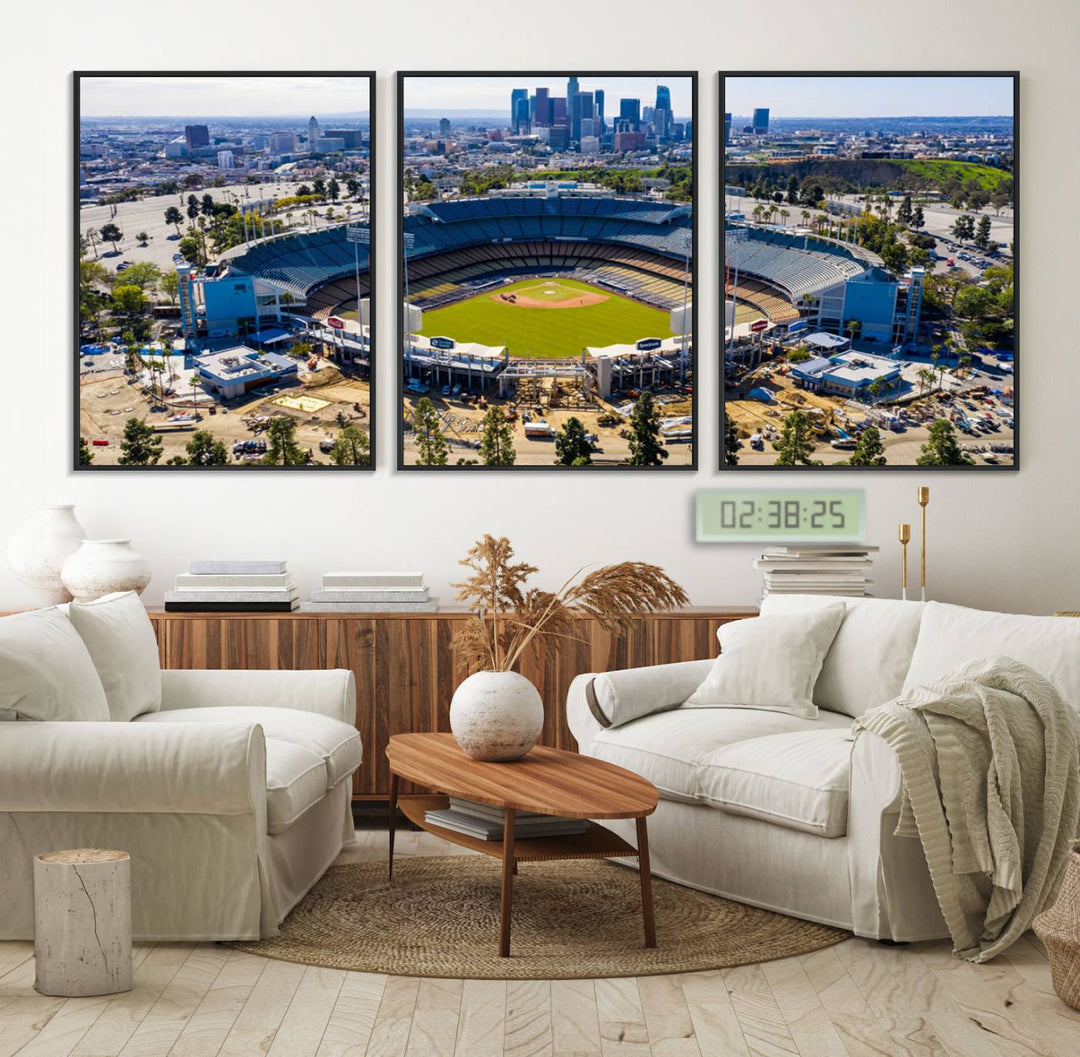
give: {"hour": 2, "minute": 38, "second": 25}
